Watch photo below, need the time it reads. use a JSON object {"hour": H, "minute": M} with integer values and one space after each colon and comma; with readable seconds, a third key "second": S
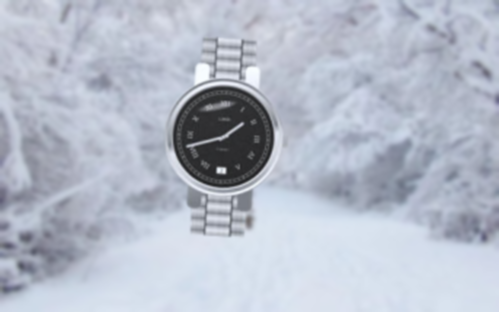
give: {"hour": 1, "minute": 42}
